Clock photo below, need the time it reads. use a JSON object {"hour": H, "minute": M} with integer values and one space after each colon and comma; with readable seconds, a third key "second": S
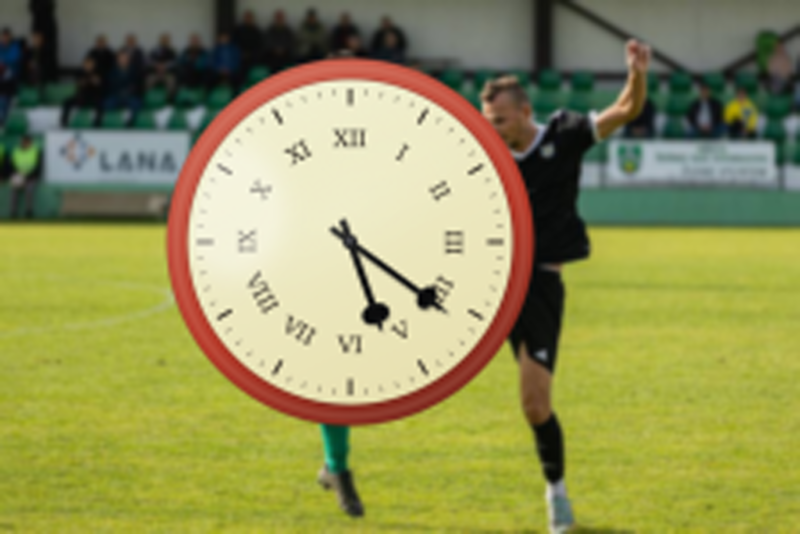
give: {"hour": 5, "minute": 21}
